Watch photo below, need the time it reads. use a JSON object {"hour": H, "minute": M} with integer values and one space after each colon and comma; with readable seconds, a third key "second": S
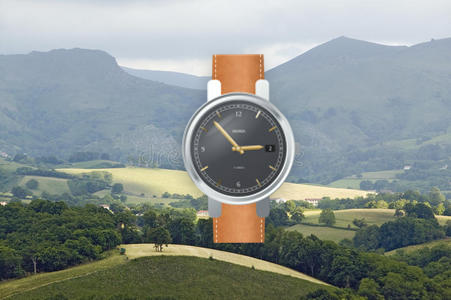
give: {"hour": 2, "minute": 53}
